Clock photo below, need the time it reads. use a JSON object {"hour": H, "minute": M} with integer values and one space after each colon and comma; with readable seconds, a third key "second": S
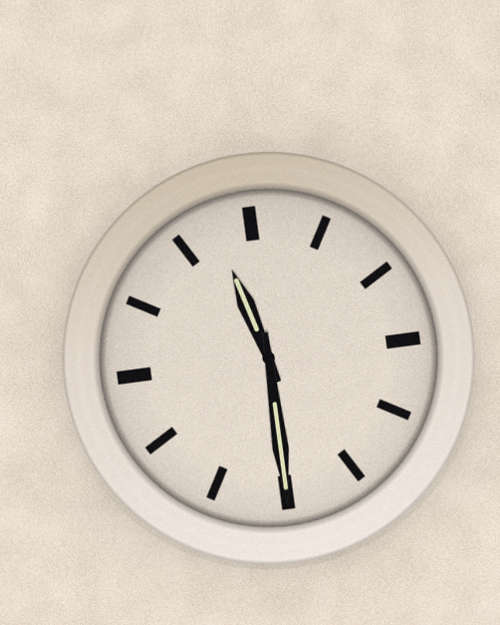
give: {"hour": 11, "minute": 30}
